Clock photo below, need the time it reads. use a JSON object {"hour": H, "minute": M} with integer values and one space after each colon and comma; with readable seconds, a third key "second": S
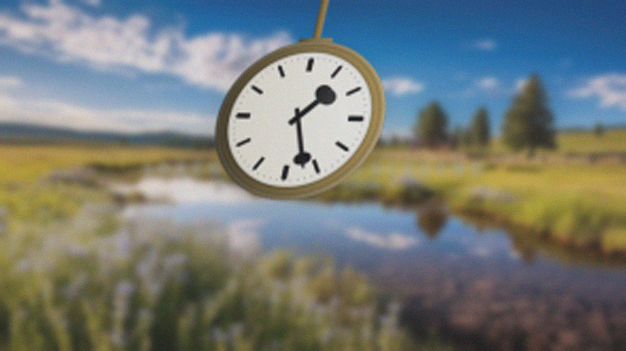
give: {"hour": 1, "minute": 27}
